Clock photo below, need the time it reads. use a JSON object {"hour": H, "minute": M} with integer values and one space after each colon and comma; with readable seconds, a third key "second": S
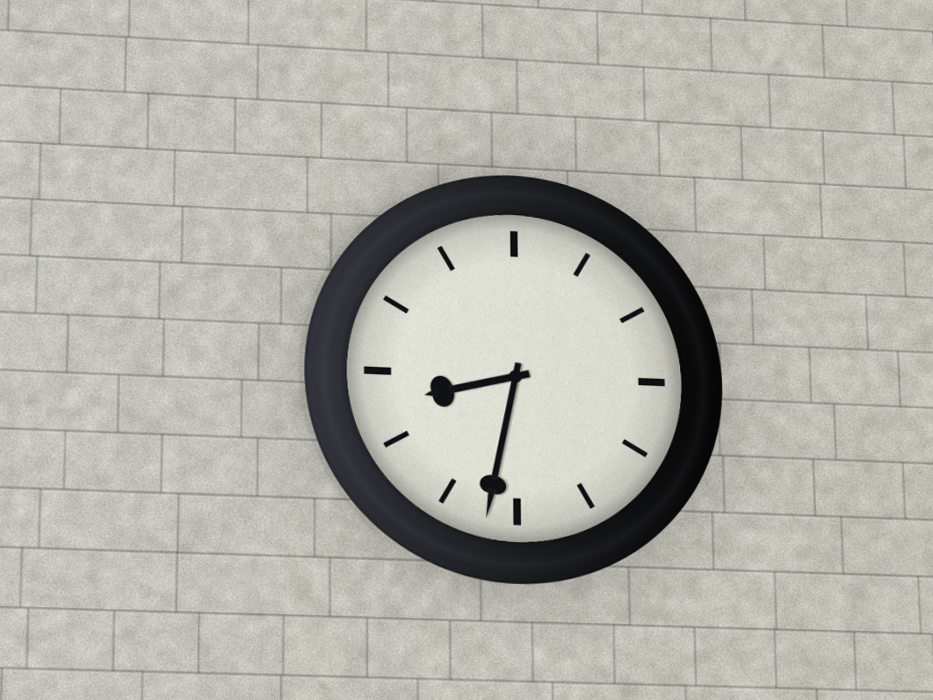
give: {"hour": 8, "minute": 32}
